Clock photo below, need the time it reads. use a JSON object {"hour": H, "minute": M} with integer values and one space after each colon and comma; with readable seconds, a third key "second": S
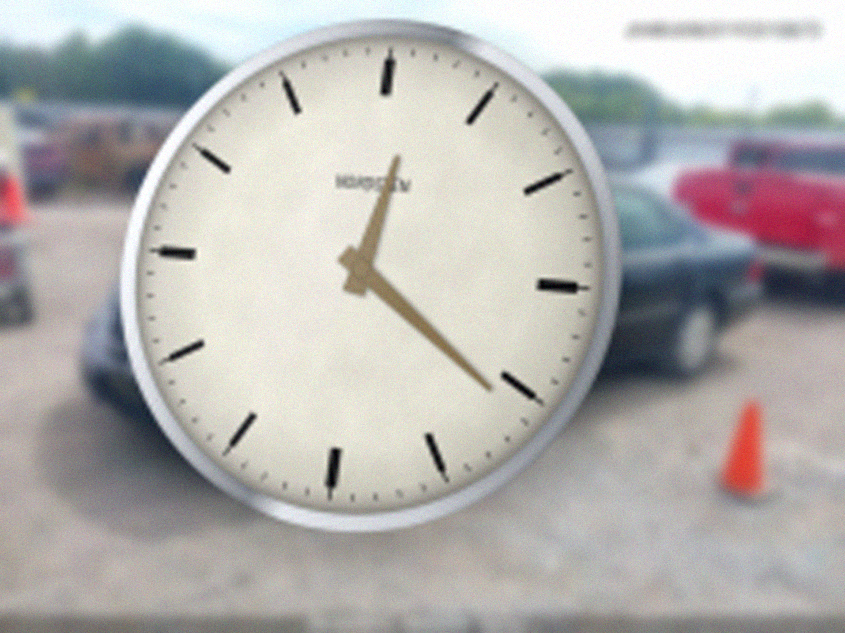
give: {"hour": 12, "minute": 21}
